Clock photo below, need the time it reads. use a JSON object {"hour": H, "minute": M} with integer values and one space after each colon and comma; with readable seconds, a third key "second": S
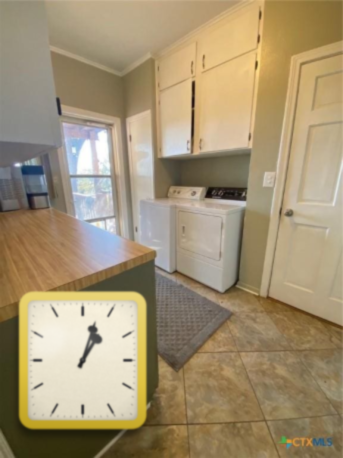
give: {"hour": 1, "minute": 3}
